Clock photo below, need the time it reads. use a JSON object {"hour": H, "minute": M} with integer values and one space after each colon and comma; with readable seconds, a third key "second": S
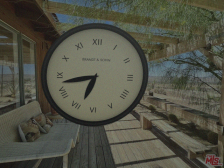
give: {"hour": 6, "minute": 43}
